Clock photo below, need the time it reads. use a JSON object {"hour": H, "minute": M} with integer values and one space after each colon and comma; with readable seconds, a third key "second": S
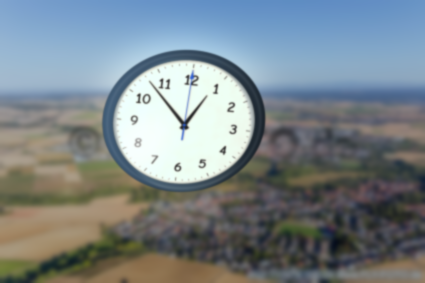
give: {"hour": 12, "minute": 53, "second": 0}
